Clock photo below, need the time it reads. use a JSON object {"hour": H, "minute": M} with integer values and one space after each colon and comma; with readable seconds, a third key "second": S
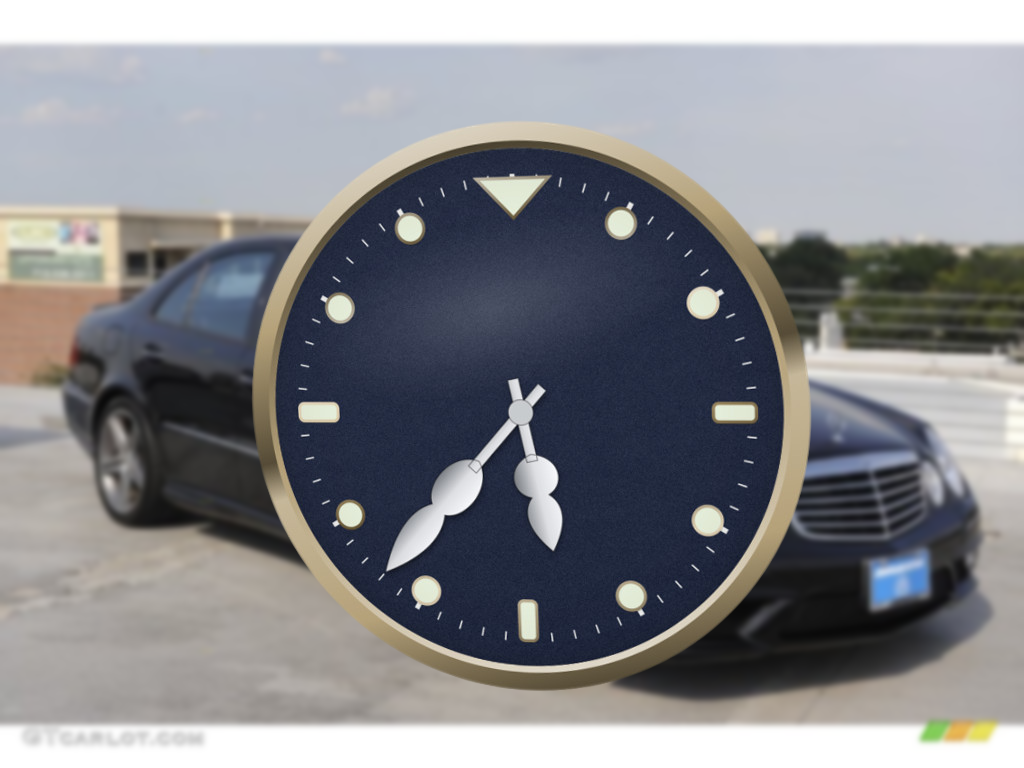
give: {"hour": 5, "minute": 37}
